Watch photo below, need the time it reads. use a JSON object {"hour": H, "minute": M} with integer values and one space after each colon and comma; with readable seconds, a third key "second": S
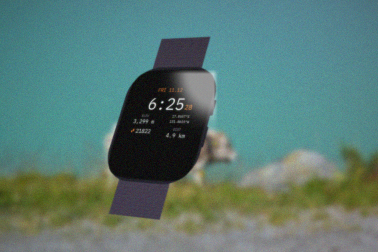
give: {"hour": 6, "minute": 25}
